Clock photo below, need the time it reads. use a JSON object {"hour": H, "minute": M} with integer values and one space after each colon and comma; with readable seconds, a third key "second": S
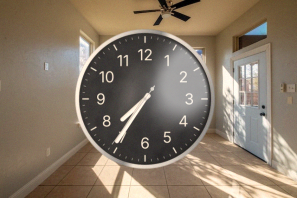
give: {"hour": 7, "minute": 35, "second": 36}
